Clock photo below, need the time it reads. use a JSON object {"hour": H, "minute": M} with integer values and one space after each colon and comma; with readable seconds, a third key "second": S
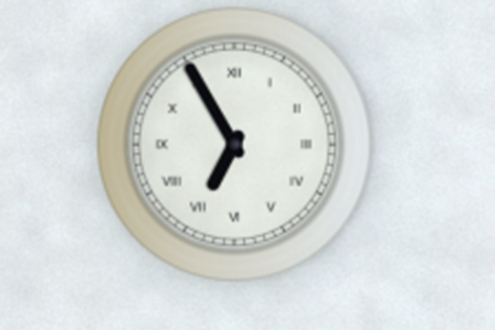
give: {"hour": 6, "minute": 55}
